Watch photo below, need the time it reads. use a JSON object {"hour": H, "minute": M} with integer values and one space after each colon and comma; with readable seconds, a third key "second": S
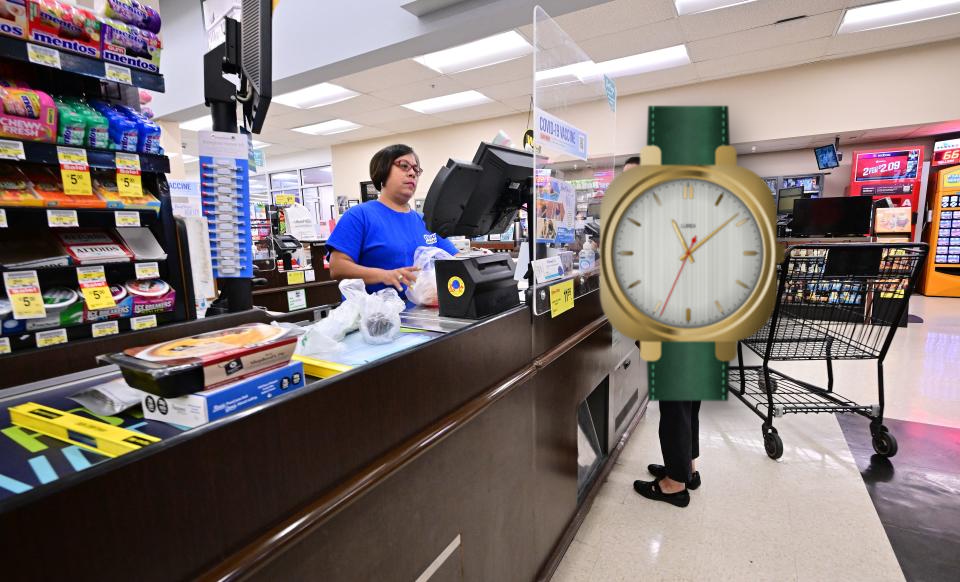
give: {"hour": 11, "minute": 8, "second": 34}
